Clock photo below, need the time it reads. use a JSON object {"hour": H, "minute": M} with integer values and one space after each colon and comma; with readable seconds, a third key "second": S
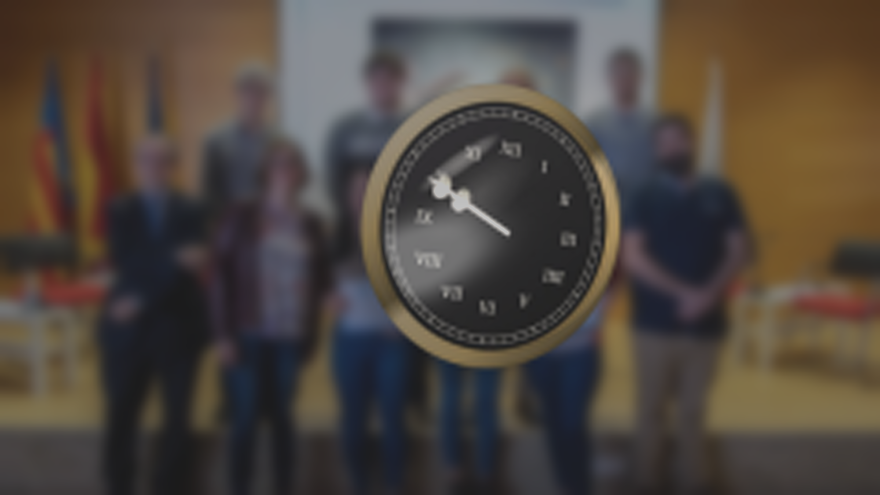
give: {"hour": 9, "minute": 49}
